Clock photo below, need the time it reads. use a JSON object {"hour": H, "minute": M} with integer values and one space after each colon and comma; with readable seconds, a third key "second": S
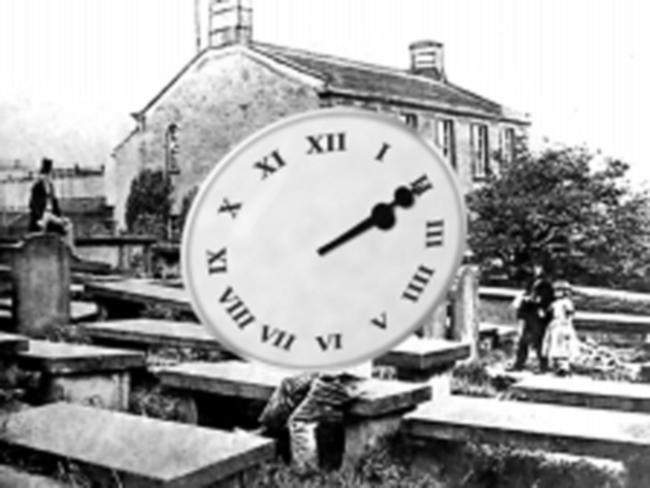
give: {"hour": 2, "minute": 10}
